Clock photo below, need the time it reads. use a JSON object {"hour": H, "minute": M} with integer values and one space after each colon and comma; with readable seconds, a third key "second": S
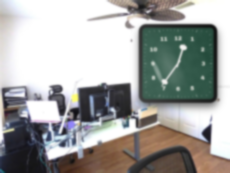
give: {"hour": 12, "minute": 36}
